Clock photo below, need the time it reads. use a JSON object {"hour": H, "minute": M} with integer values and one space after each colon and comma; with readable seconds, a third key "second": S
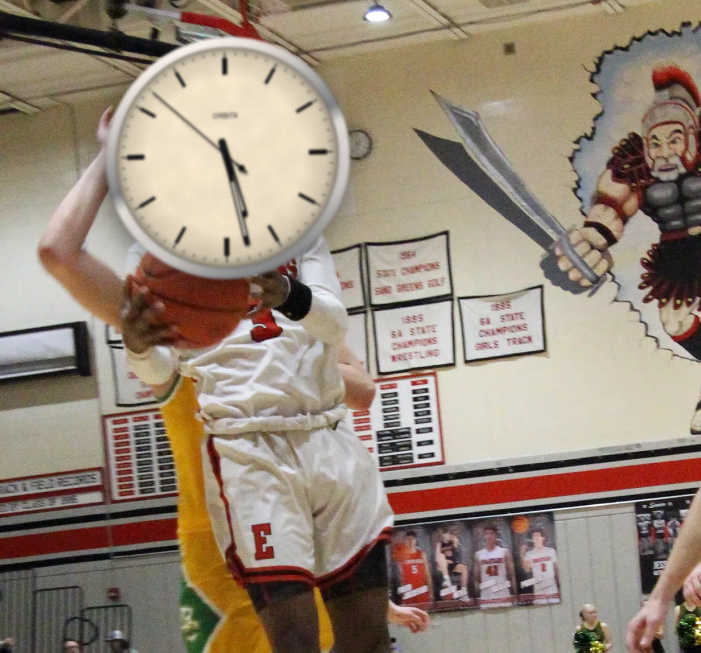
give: {"hour": 5, "minute": 27, "second": 52}
